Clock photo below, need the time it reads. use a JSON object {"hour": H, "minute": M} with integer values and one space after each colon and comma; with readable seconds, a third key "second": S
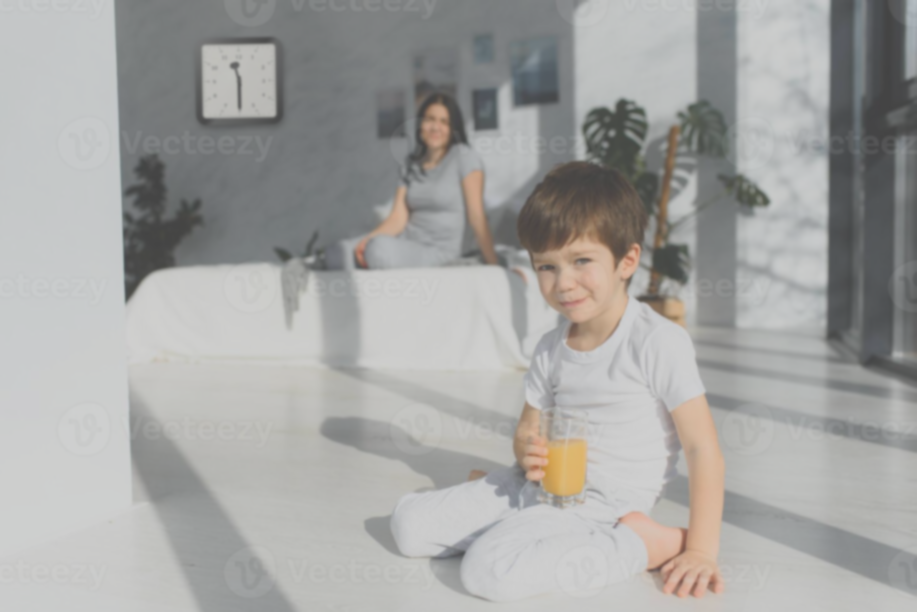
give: {"hour": 11, "minute": 30}
